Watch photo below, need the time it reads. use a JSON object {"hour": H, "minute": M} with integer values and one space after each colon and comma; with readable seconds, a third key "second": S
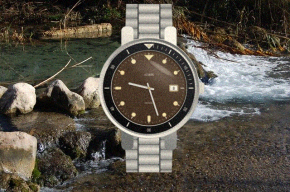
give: {"hour": 9, "minute": 27}
